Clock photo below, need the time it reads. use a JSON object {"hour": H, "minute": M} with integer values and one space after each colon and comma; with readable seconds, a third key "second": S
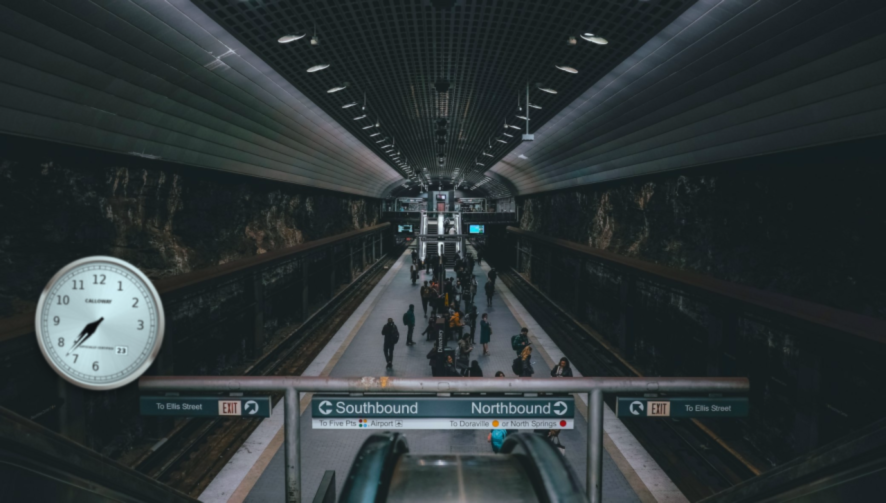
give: {"hour": 7, "minute": 37}
